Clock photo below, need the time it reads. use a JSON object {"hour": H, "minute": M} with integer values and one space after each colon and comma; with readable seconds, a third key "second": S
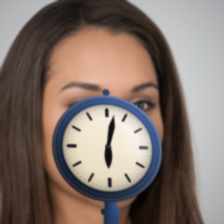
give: {"hour": 6, "minute": 2}
